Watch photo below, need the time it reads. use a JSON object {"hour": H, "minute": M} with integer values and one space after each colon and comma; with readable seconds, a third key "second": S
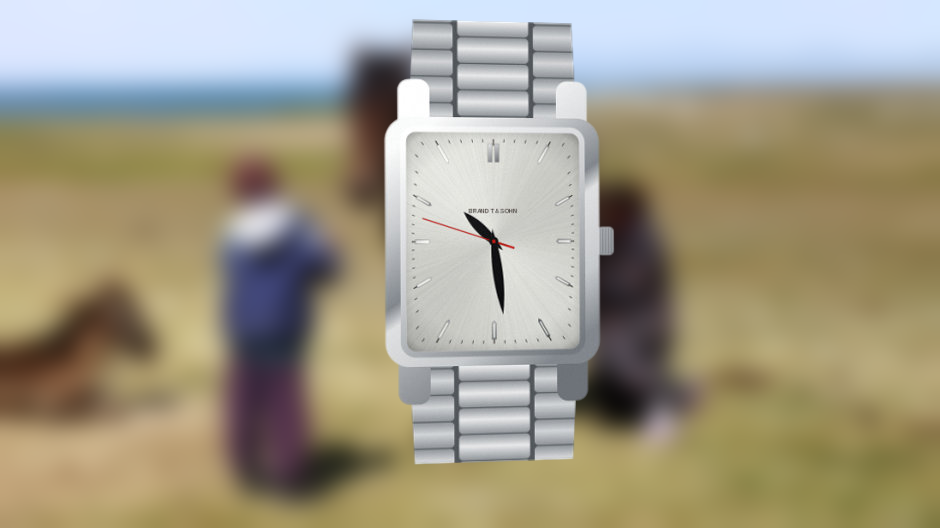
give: {"hour": 10, "minute": 28, "second": 48}
